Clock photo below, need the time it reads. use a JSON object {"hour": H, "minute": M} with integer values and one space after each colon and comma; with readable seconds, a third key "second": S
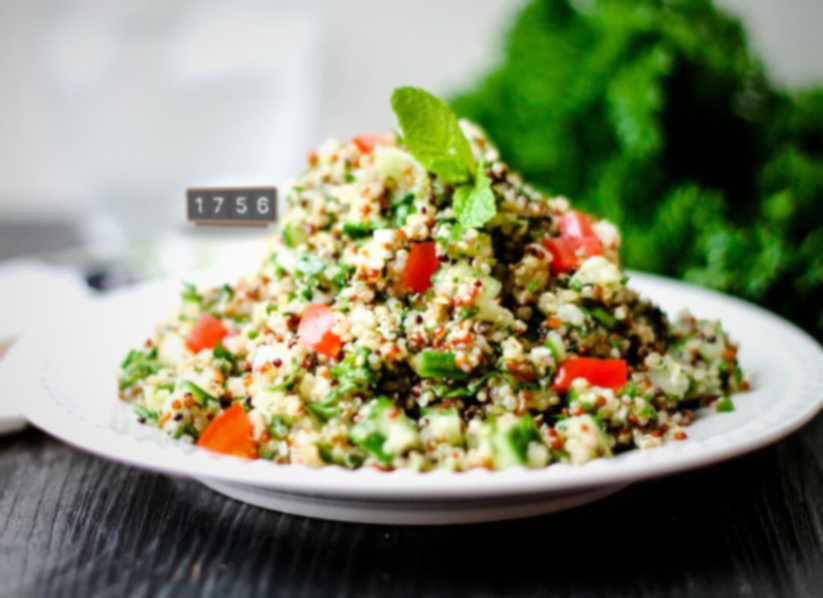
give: {"hour": 17, "minute": 56}
